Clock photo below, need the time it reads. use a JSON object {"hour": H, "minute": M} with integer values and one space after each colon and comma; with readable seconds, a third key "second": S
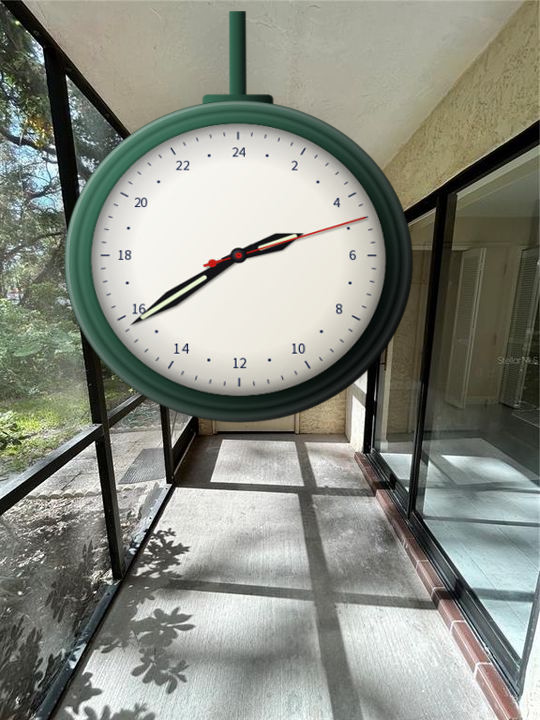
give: {"hour": 4, "minute": 39, "second": 12}
